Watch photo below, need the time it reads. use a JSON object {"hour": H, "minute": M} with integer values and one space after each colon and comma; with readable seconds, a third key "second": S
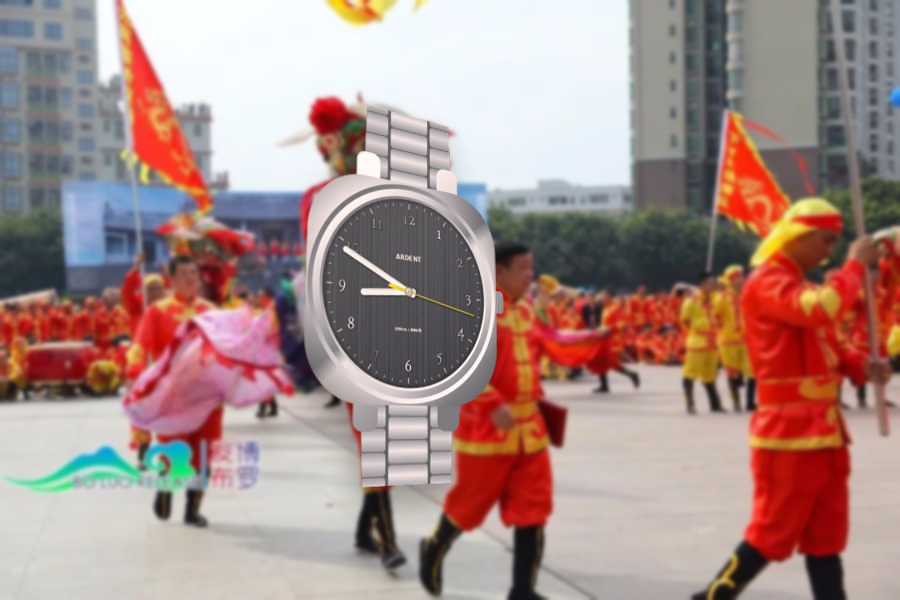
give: {"hour": 8, "minute": 49, "second": 17}
